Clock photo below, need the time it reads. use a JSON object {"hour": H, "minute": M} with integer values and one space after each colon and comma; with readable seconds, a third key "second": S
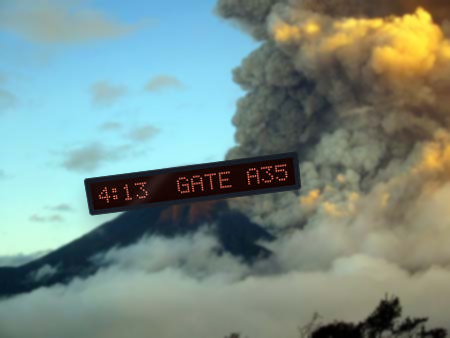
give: {"hour": 4, "minute": 13}
